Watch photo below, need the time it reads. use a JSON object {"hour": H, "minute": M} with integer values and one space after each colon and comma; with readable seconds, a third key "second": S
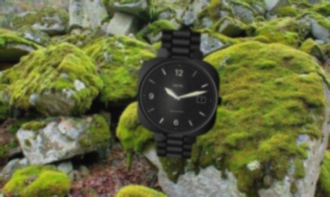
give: {"hour": 10, "minute": 12}
